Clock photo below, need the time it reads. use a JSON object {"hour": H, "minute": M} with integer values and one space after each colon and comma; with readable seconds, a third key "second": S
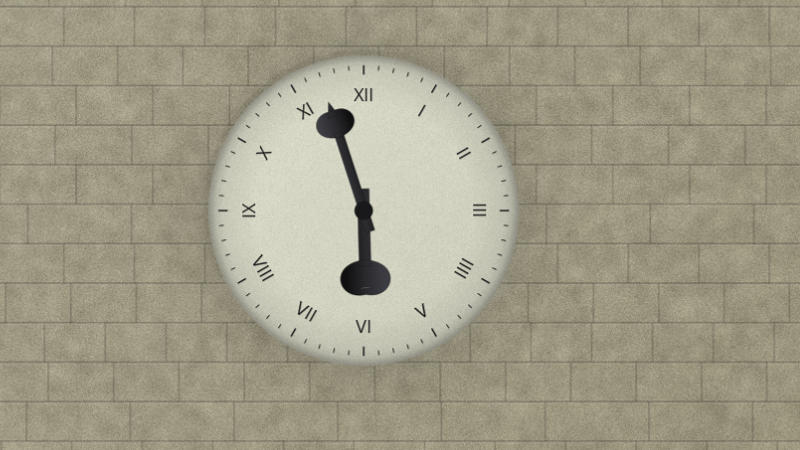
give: {"hour": 5, "minute": 57}
